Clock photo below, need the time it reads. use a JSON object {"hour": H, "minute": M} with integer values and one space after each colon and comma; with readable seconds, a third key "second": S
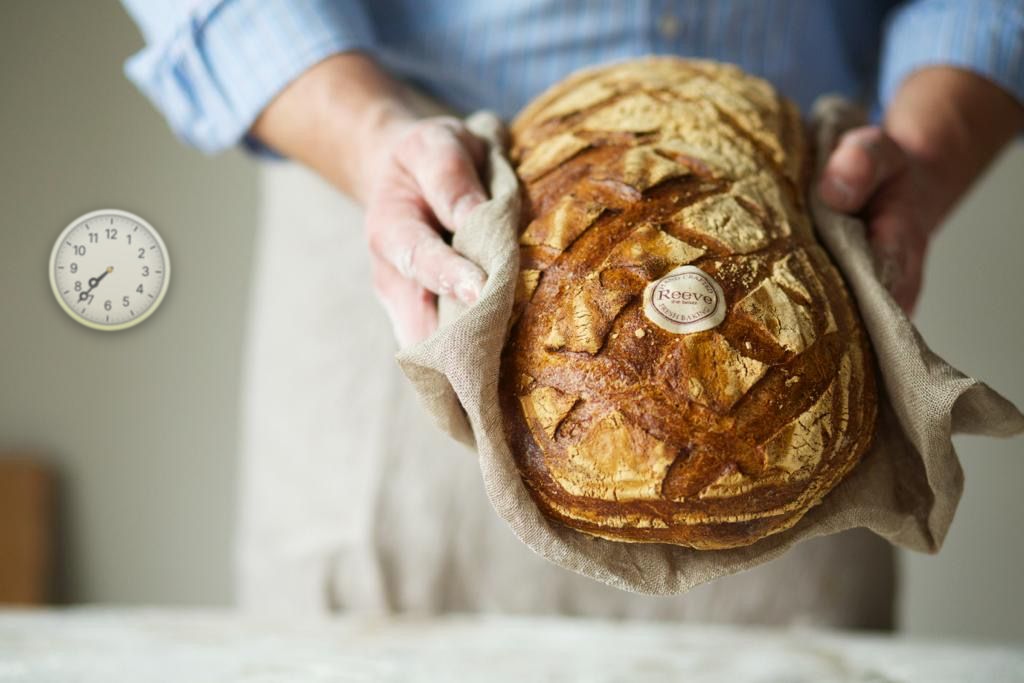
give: {"hour": 7, "minute": 37}
